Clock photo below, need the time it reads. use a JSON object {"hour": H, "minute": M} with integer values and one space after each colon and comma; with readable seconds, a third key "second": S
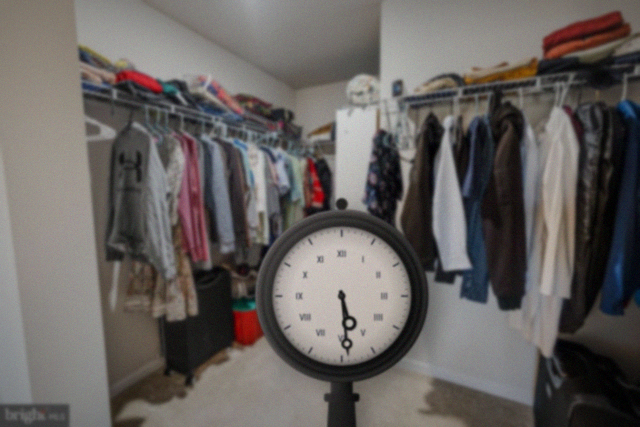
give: {"hour": 5, "minute": 29}
